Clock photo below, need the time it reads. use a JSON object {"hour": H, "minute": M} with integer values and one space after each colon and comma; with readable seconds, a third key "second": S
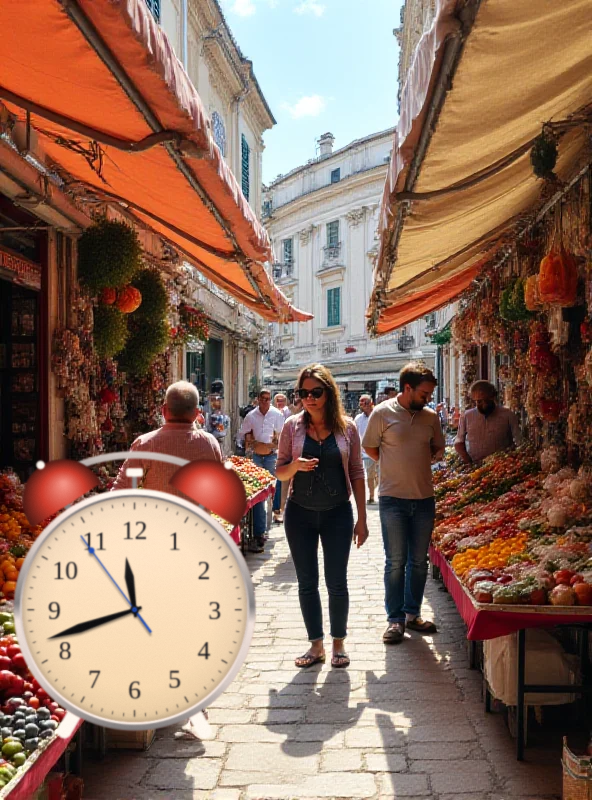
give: {"hour": 11, "minute": 41, "second": 54}
